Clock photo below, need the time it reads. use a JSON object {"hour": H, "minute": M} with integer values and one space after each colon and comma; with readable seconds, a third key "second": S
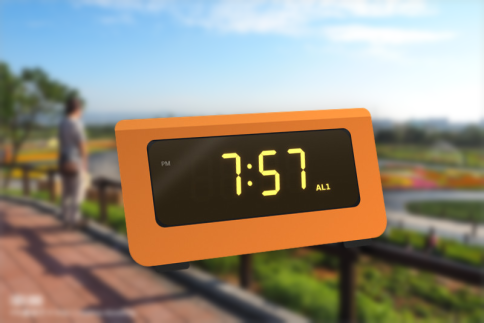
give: {"hour": 7, "minute": 57}
